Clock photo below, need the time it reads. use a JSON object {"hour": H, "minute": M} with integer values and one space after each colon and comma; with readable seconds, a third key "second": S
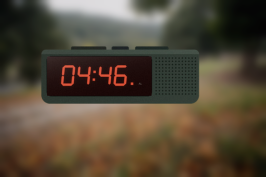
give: {"hour": 4, "minute": 46}
